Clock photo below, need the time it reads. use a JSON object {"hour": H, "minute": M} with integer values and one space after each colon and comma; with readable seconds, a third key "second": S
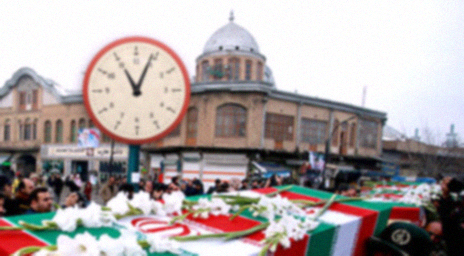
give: {"hour": 11, "minute": 4}
